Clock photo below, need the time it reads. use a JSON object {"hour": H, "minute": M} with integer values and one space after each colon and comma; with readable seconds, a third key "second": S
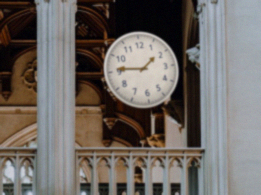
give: {"hour": 1, "minute": 46}
